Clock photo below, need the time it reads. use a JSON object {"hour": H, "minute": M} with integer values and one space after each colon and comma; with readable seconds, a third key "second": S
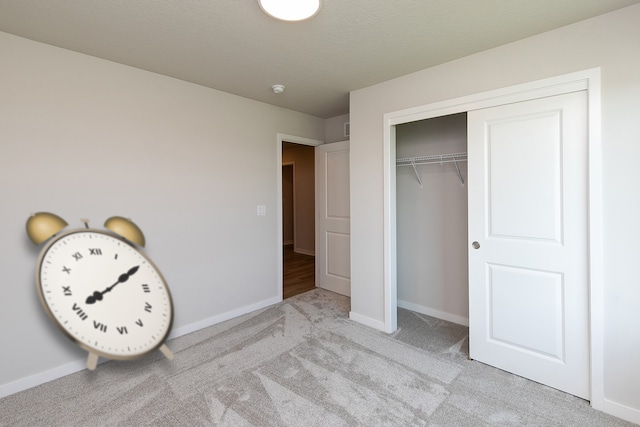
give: {"hour": 8, "minute": 10}
